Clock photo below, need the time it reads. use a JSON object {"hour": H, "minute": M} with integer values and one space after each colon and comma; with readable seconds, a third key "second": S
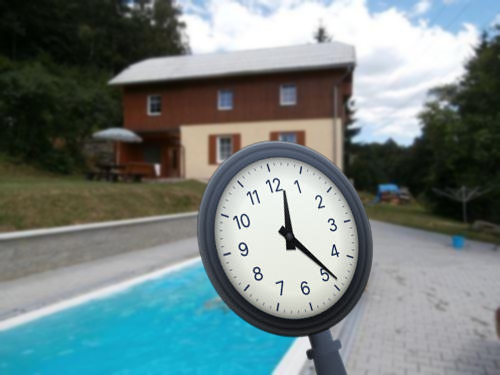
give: {"hour": 12, "minute": 24}
